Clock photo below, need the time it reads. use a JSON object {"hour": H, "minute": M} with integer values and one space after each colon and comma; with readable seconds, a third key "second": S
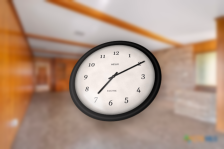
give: {"hour": 7, "minute": 10}
